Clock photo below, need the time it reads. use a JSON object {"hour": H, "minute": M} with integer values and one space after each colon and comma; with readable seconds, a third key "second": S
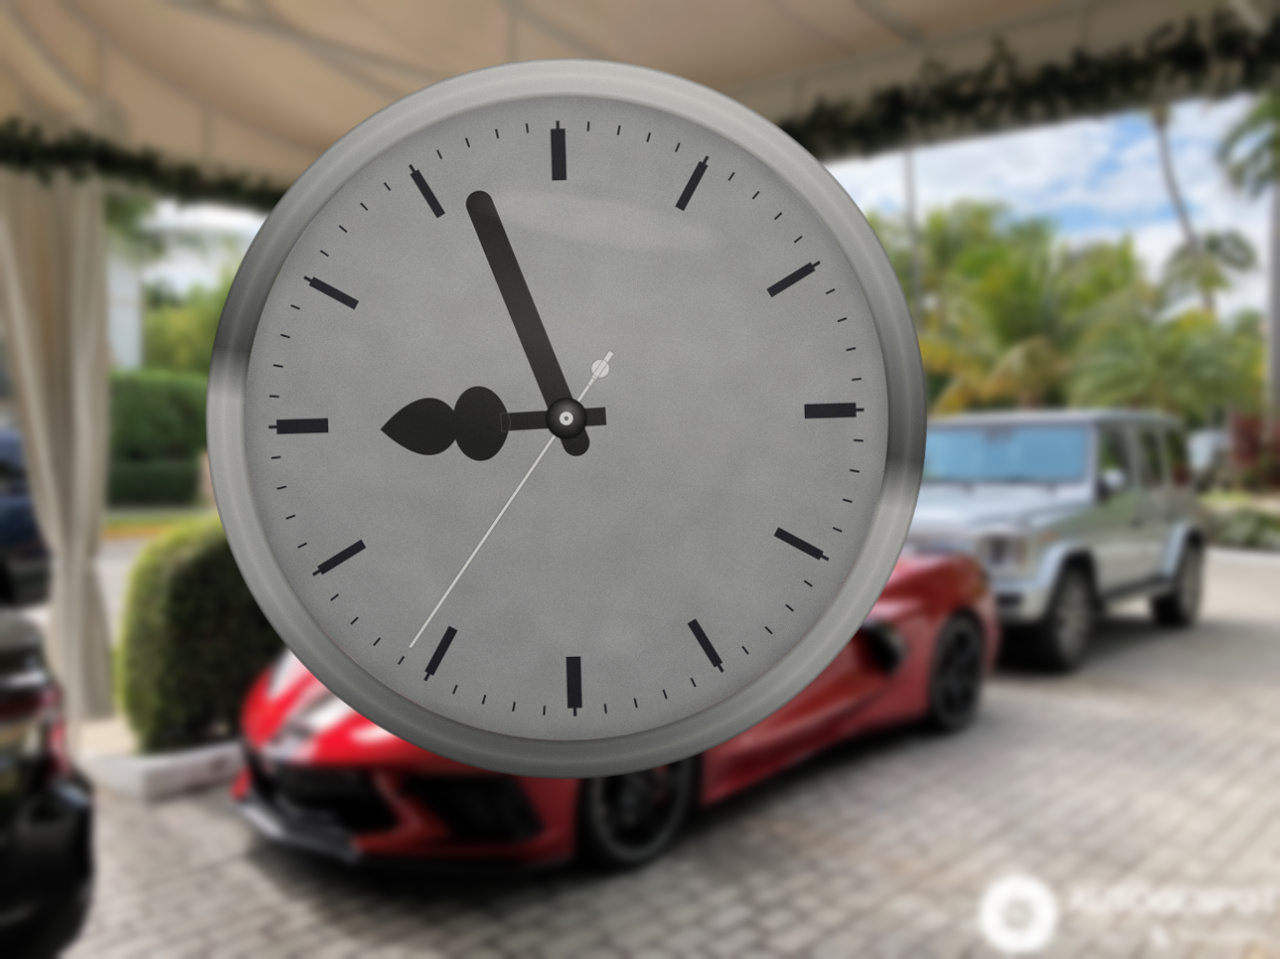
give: {"hour": 8, "minute": 56, "second": 36}
